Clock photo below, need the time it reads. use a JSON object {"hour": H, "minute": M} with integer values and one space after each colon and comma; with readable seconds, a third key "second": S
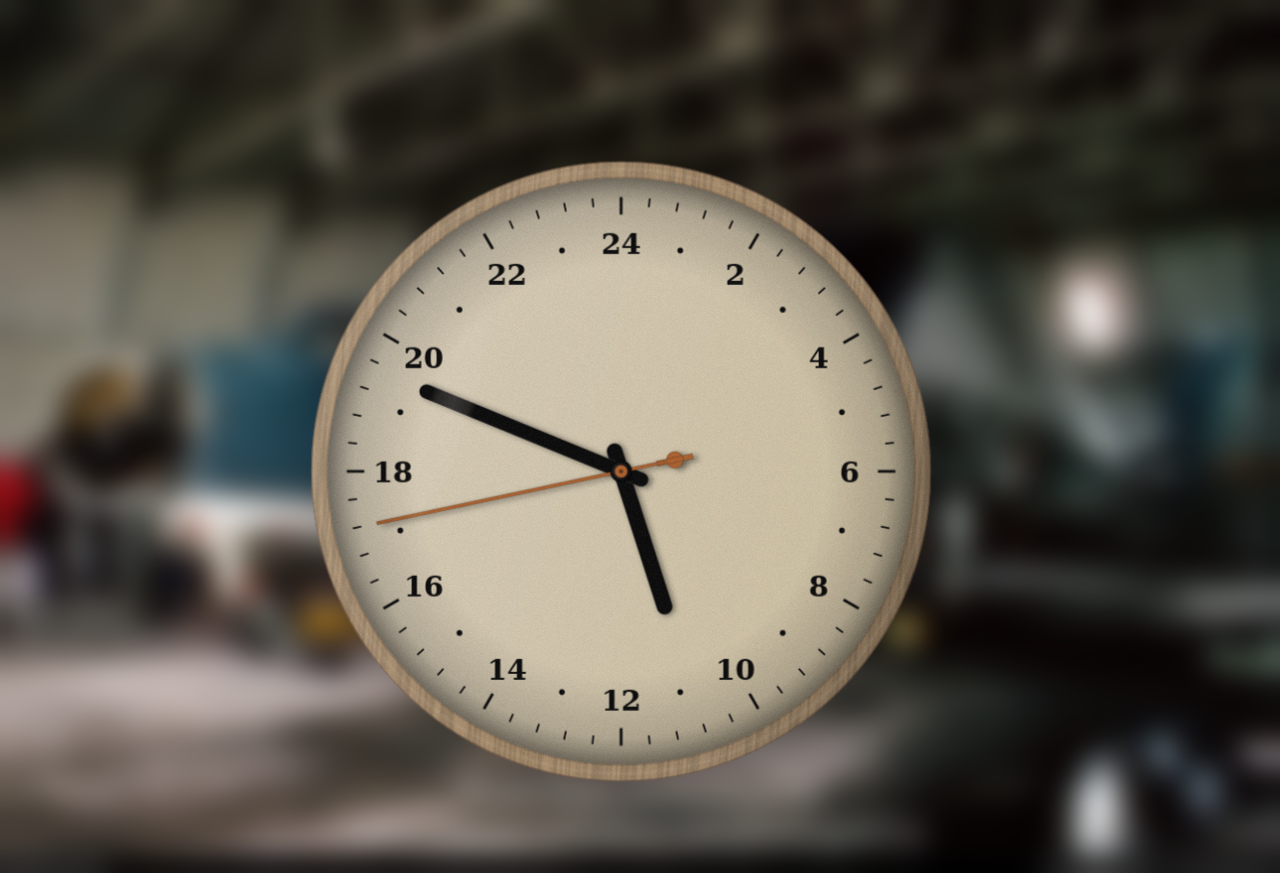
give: {"hour": 10, "minute": 48, "second": 43}
